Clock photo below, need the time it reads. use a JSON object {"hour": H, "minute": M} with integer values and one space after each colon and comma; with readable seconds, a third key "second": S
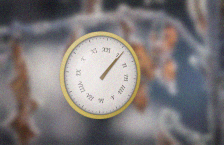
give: {"hour": 1, "minute": 6}
